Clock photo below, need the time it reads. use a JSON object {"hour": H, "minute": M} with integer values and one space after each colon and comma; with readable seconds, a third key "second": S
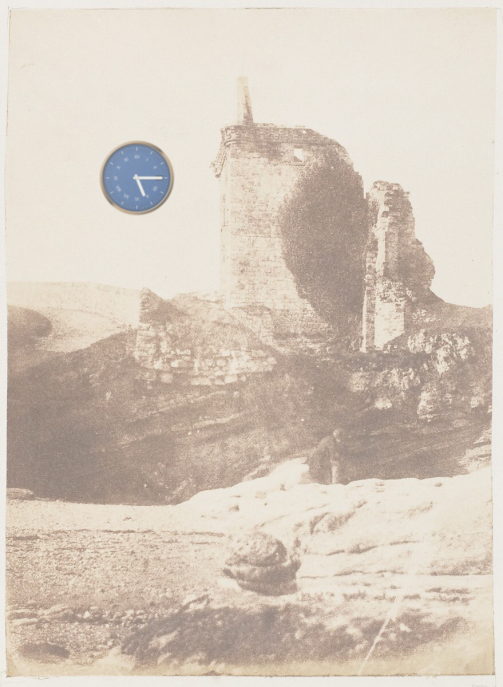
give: {"hour": 5, "minute": 15}
